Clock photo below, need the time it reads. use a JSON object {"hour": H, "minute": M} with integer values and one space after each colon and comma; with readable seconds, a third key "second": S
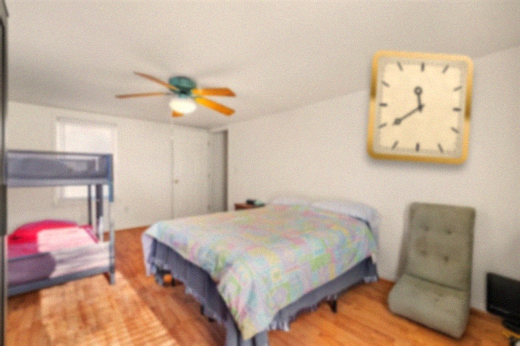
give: {"hour": 11, "minute": 39}
